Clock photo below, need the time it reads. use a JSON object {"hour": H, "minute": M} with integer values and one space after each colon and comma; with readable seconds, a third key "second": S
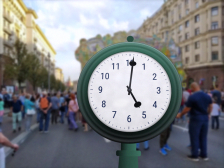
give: {"hour": 5, "minute": 1}
